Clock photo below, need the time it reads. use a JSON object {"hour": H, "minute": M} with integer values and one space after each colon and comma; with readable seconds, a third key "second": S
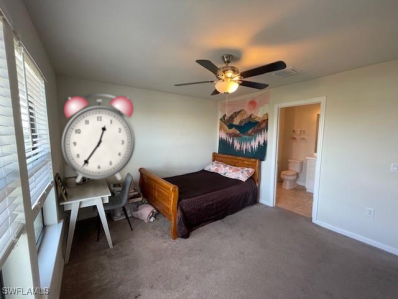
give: {"hour": 12, "minute": 36}
